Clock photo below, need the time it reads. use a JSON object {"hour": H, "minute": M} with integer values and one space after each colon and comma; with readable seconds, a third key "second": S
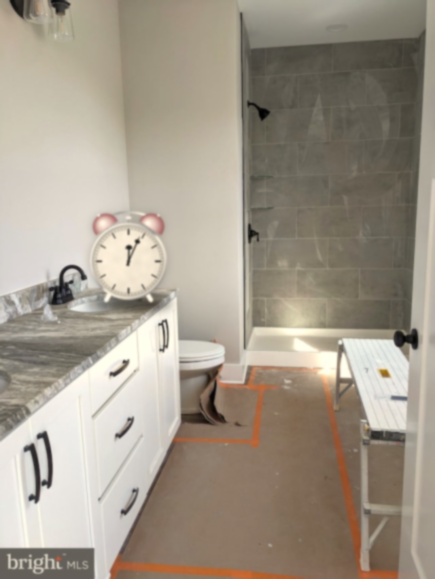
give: {"hour": 12, "minute": 4}
